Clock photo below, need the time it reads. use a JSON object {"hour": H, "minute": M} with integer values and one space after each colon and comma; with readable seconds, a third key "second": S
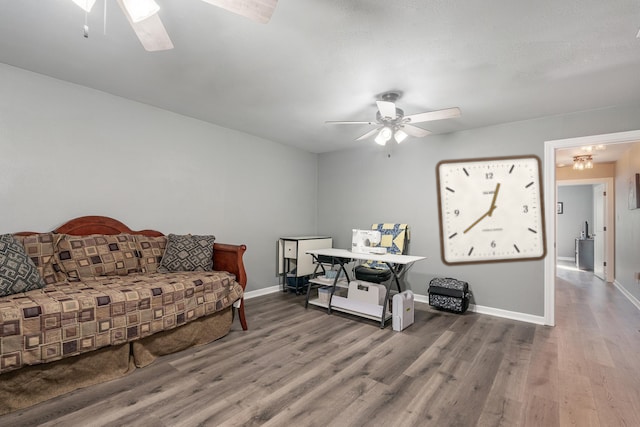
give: {"hour": 12, "minute": 39}
